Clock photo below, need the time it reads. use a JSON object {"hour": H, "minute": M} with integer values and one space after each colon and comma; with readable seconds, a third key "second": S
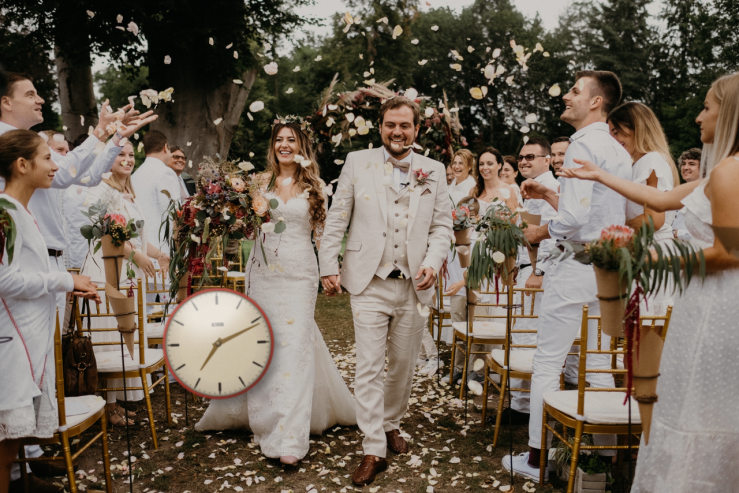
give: {"hour": 7, "minute": 11}
